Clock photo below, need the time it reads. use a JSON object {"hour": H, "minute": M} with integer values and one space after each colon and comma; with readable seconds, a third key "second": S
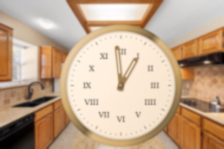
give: {"hour": 12, "minute": 59}
